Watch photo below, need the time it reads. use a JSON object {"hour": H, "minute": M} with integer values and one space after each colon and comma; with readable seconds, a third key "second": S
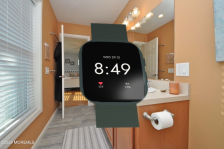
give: {"hour": 8, "minute": 49}
